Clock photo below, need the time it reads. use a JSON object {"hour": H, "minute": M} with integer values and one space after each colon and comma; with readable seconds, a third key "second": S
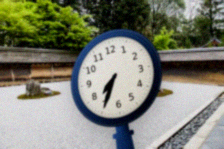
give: {"hour": 7, "minute": 35}
